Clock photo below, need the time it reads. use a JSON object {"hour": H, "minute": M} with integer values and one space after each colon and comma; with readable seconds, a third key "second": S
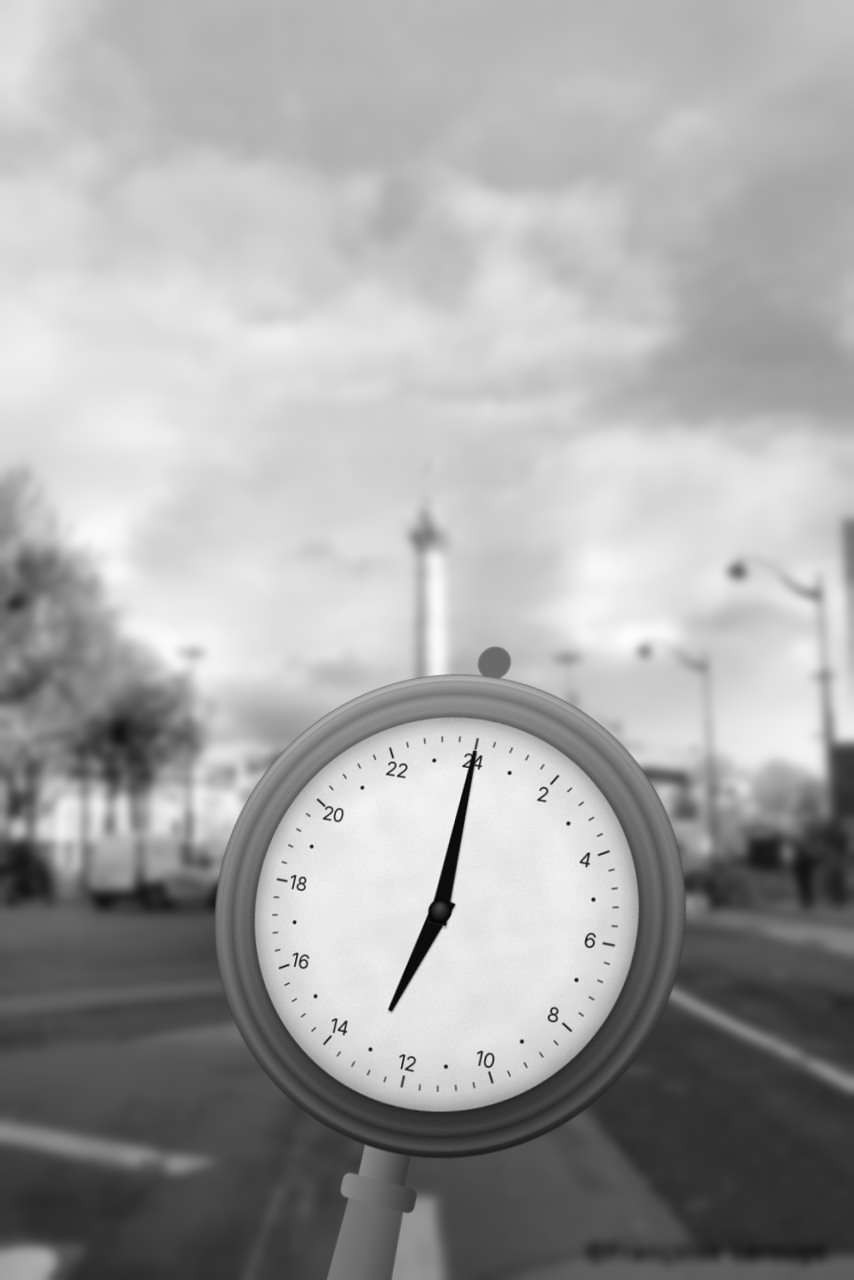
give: {"hour": 13, "minute": 0}
